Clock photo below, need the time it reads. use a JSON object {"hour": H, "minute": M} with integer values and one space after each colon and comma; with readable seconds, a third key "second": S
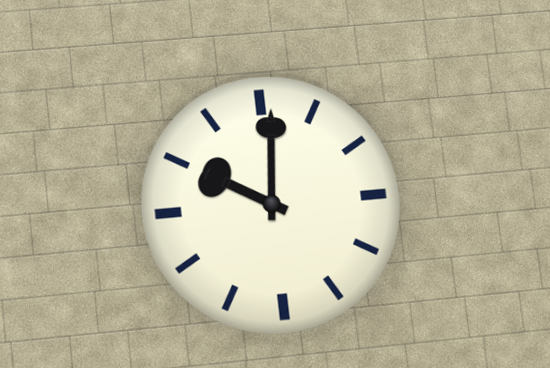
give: {"hour": 10, "minute": 1}
